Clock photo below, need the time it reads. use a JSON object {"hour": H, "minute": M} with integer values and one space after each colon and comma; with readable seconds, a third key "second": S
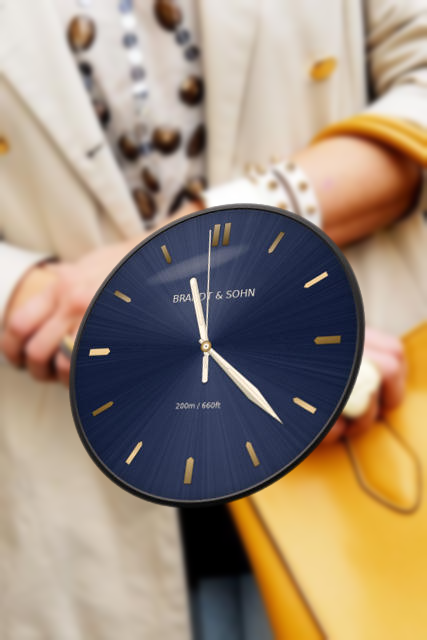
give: {"hour": 11, "minute": 21, "second": 59}
